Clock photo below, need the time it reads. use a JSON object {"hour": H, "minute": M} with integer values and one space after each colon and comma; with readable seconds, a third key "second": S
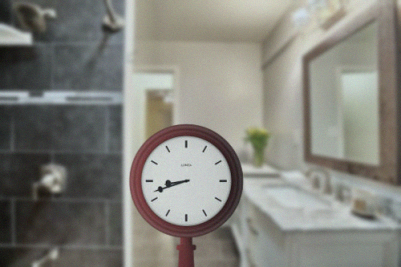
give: {"hour": 8, "minute": 42}
